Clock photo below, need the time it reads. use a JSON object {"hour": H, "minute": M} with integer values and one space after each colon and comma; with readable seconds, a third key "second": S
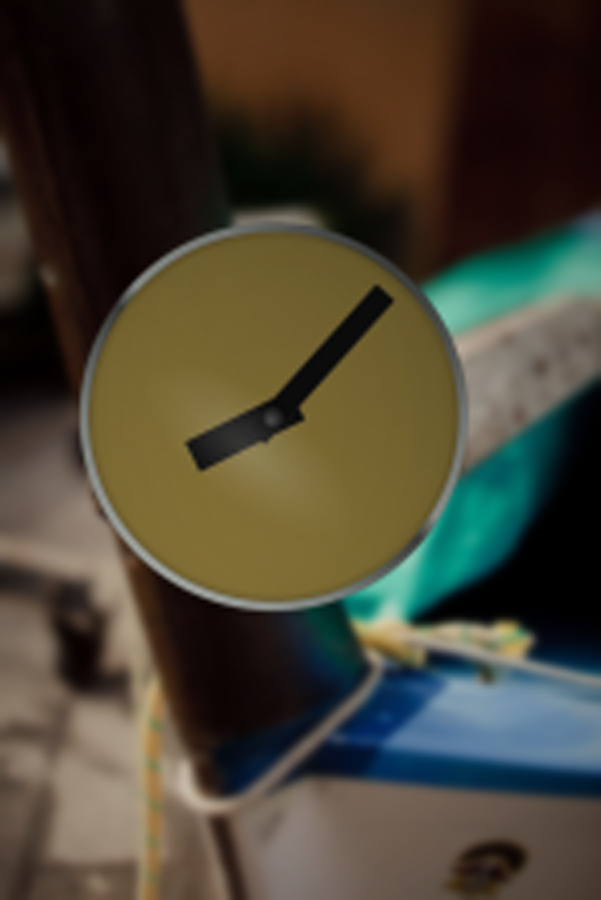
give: {"hour": 8, "minute": 7}
